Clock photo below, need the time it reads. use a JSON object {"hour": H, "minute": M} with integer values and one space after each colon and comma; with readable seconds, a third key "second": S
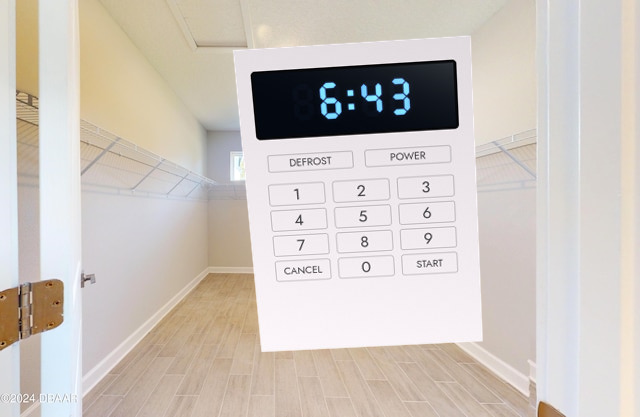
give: {"hour": 6, "minute": 43}
